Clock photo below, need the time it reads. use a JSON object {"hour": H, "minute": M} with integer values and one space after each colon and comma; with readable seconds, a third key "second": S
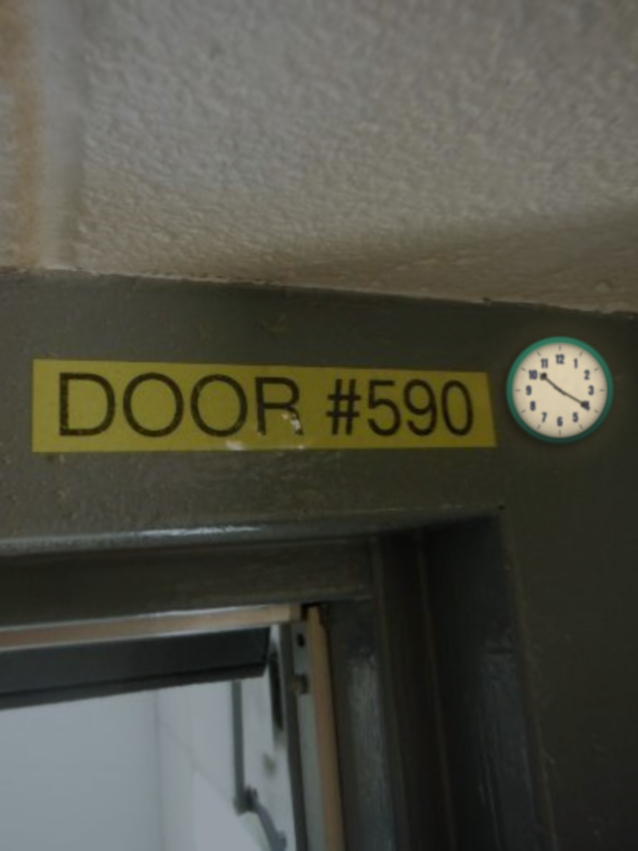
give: {"hour": 10, "minute": 20}
